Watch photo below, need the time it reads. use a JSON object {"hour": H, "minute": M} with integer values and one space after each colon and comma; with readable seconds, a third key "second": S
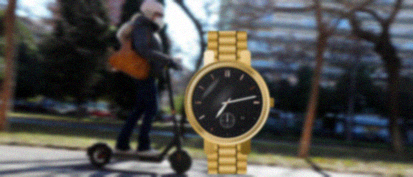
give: {"hour": 7, "minute": 13}
